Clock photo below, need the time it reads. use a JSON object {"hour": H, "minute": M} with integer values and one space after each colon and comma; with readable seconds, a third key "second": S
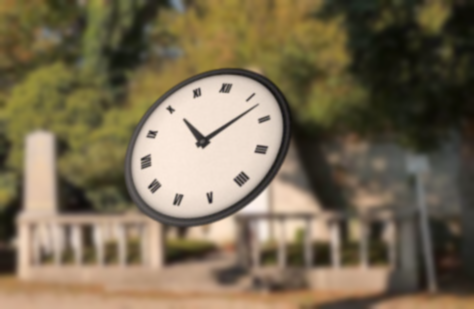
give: {"hour": 10, "minute": 7}
